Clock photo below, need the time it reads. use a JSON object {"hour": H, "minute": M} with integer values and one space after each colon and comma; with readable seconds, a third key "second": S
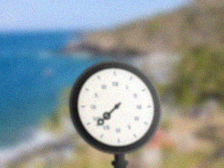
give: {"hour": 7, "minute": 38}
